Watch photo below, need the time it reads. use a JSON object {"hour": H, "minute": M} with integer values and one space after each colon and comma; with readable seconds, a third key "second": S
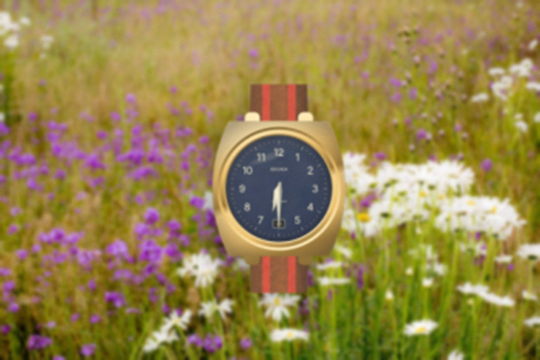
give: {"hour": 6, "minute": 30}
